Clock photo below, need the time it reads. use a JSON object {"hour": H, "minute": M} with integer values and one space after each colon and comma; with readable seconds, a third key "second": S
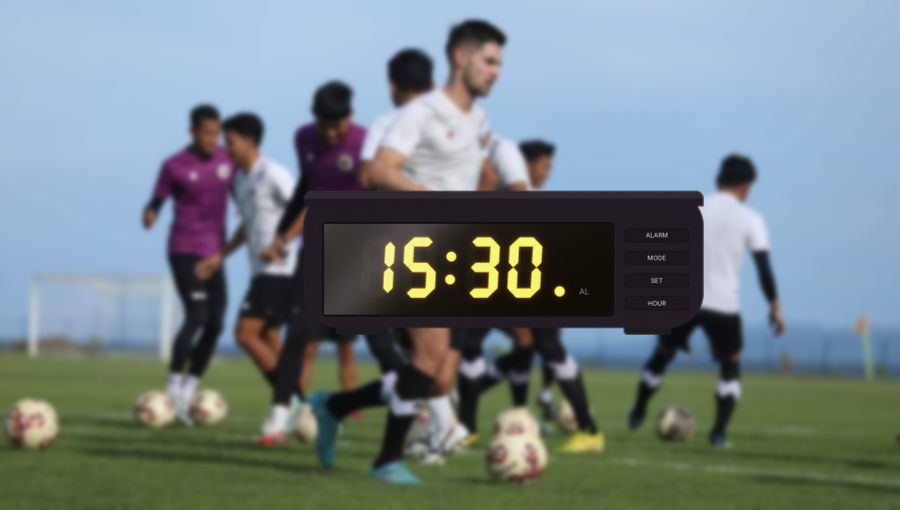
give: {"hour": 15, "minute": 30}
